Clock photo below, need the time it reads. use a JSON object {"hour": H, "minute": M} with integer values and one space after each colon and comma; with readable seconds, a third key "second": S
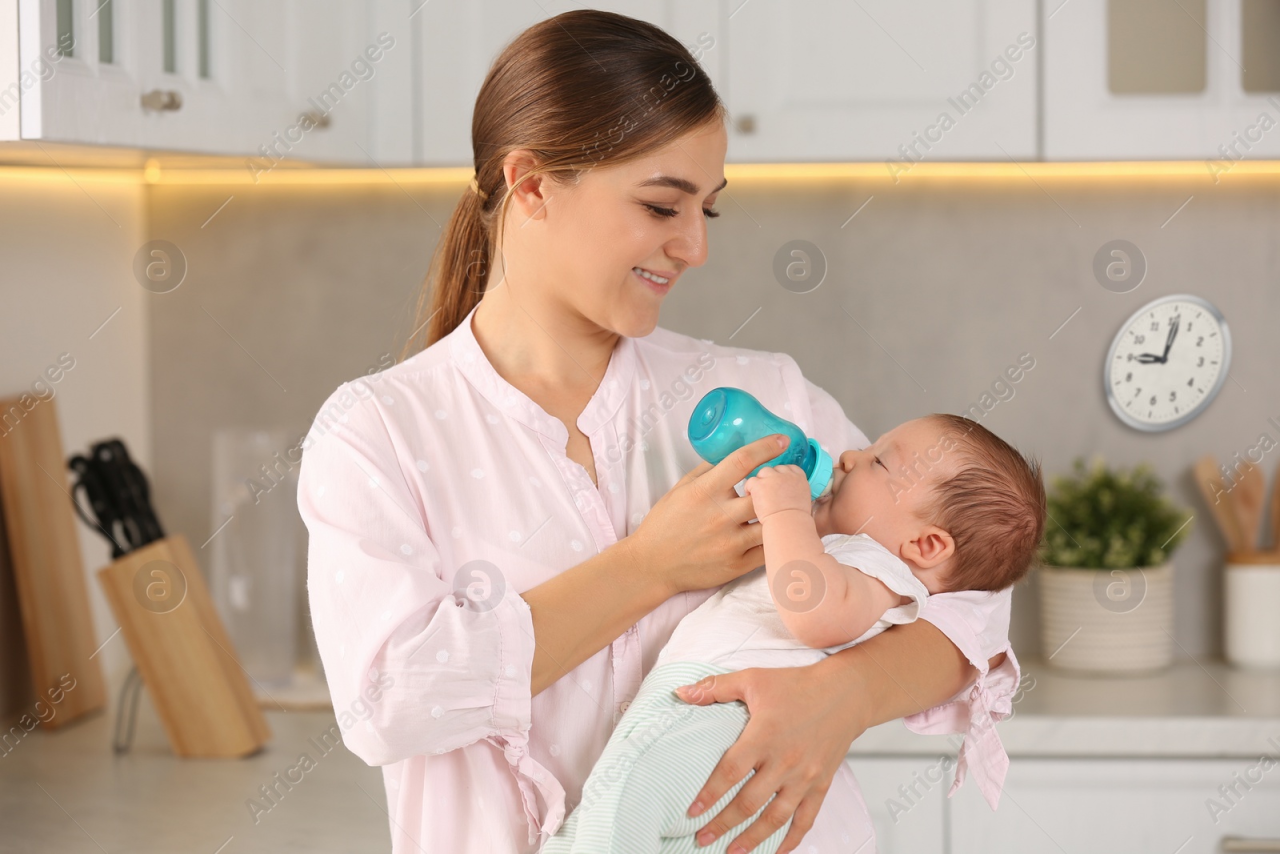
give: {"hour": 9, "minute": 1}
